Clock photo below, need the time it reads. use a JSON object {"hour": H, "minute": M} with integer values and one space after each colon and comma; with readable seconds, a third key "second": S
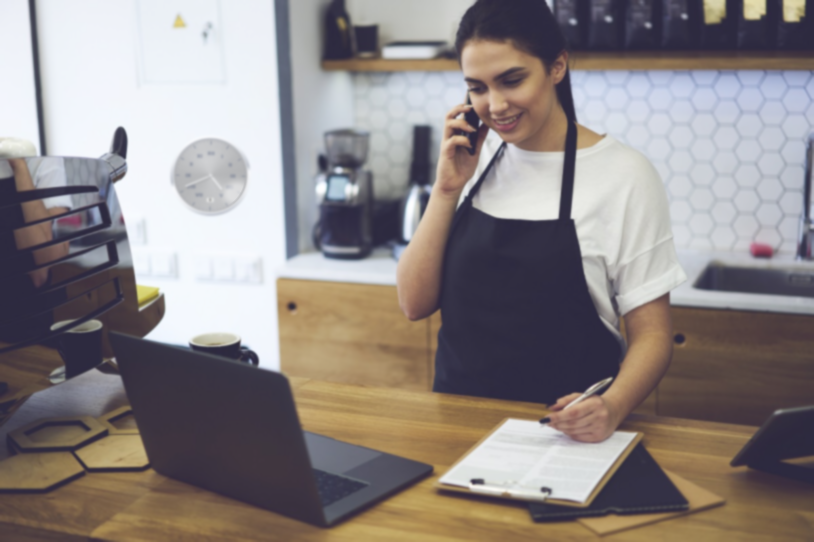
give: {"hour": 4, "minute": 41}
